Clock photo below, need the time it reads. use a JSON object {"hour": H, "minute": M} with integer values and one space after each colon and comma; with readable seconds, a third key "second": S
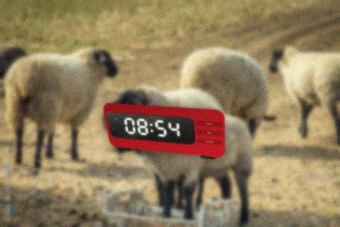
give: {"hour": 8, "minute": 54}
